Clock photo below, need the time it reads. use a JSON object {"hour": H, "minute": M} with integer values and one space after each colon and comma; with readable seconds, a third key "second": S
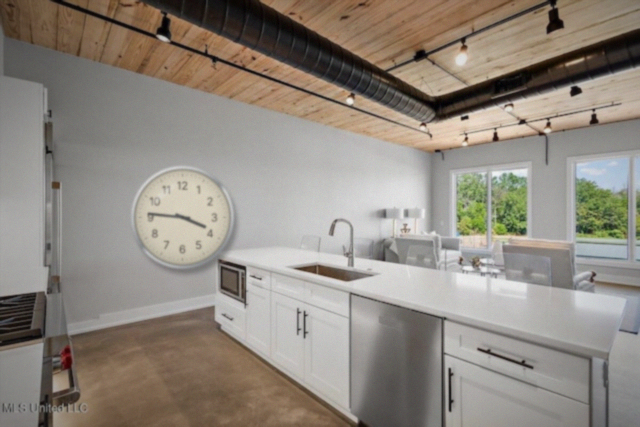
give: {"hour": 3, "minute": 46}
